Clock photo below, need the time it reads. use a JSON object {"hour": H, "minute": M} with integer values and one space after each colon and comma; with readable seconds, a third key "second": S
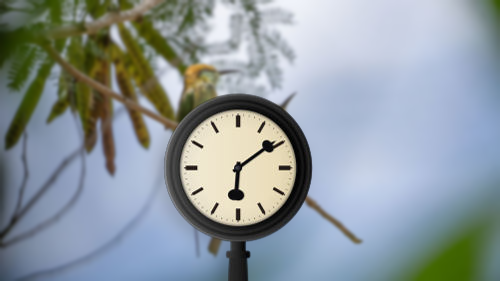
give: {"hour": 6, "minute": 9}
